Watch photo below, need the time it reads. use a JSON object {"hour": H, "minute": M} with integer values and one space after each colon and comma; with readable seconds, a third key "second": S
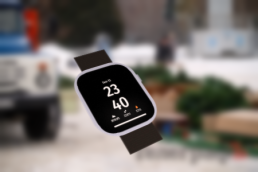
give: {"hour": 23, "minute": 40}
